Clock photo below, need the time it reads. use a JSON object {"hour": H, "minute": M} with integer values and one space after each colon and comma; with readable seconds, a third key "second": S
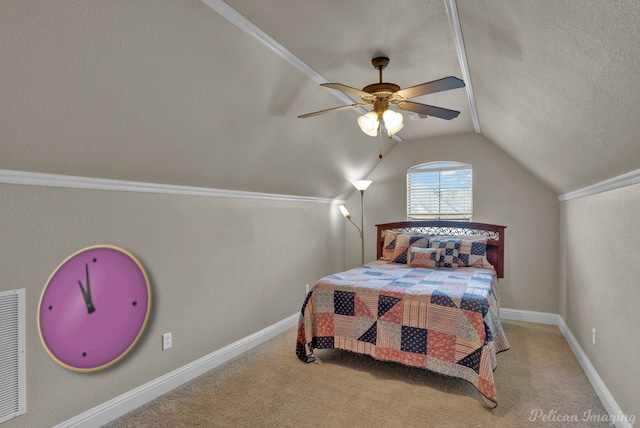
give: {"hour": 10, "minute": 58}
